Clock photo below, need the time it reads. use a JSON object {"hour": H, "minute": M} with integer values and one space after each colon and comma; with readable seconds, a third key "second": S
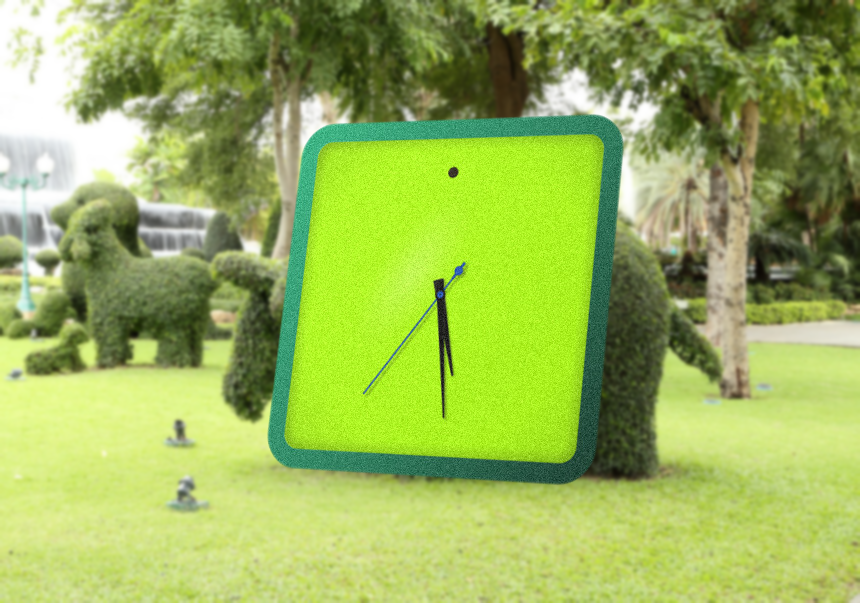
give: {"hour": 5, "minute": 28, "second": 36}
